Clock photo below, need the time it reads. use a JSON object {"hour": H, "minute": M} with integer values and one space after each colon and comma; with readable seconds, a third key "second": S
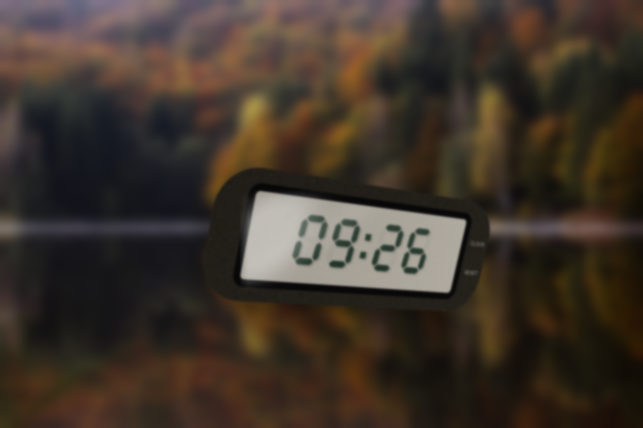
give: {"hour": 9, "minute": 26}
